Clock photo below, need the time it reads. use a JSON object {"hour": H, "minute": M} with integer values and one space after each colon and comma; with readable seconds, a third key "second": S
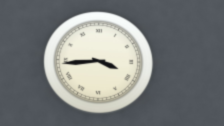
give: {"hour": 3, "minute": 44}
